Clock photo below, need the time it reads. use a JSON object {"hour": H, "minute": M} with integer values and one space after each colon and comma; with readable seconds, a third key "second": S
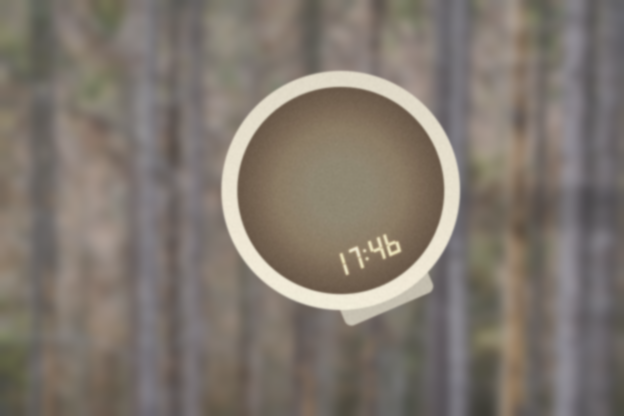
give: {"hour": 17, "minute": 46}
